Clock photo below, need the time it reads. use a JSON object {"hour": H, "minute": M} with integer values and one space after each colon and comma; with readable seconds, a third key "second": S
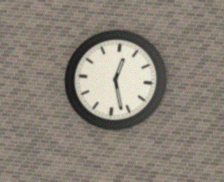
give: {"hour": 12, "minute": 27}
